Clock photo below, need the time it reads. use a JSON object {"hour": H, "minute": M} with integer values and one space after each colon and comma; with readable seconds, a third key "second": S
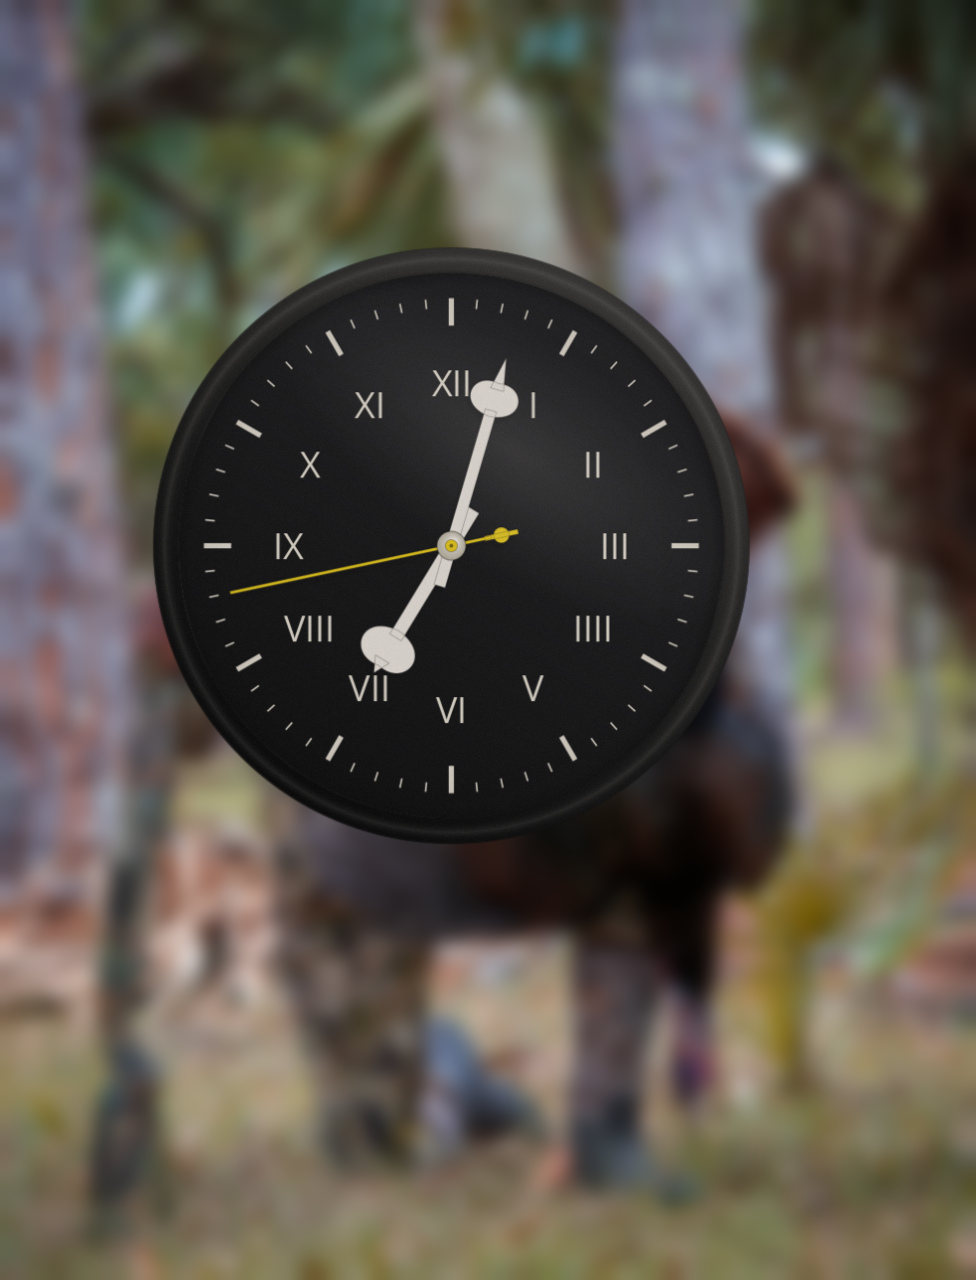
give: {"hour": 7, "minute": 2, "second": 43}
